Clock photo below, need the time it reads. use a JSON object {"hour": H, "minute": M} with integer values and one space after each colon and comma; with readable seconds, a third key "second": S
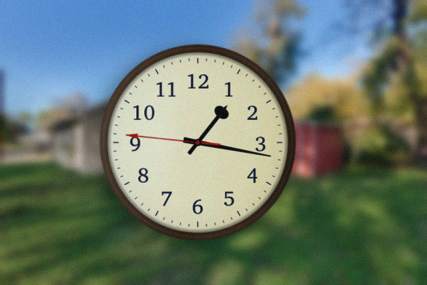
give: {"hour": 1, "minute": 16, "second": 46}
